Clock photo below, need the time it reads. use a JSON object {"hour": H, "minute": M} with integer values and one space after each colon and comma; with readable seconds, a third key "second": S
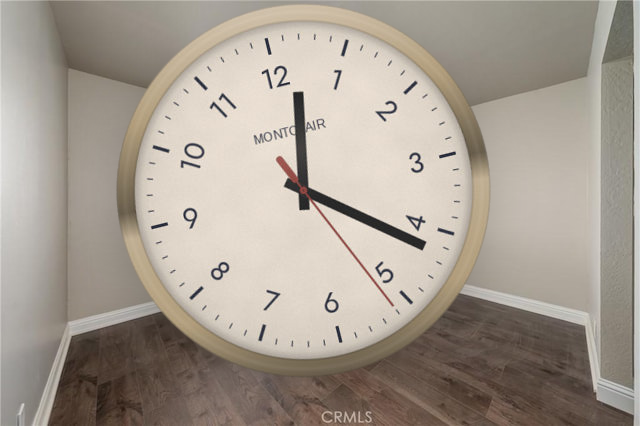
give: {"hour": 12, "minute": 21, "second": 26}
